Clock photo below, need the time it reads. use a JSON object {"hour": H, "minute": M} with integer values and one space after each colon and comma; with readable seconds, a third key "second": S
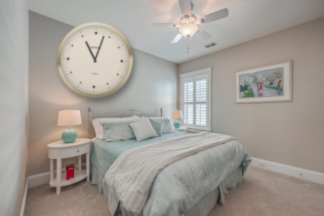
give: {"hour": 11, "minute": 3}
